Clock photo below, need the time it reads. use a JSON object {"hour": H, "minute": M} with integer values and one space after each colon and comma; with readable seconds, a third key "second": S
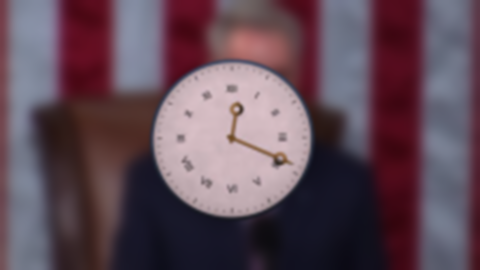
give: {"hour": 12, "minute": 19}
